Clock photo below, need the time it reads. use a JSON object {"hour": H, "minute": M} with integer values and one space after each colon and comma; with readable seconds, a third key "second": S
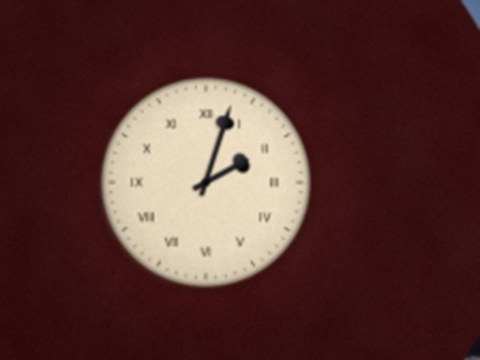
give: {"hour": 2, "minute": 3}
